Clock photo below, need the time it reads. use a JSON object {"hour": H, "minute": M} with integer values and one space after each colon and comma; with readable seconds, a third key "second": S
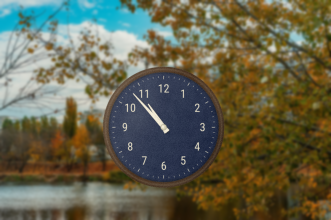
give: {"hour": 10, "minute": 53}
